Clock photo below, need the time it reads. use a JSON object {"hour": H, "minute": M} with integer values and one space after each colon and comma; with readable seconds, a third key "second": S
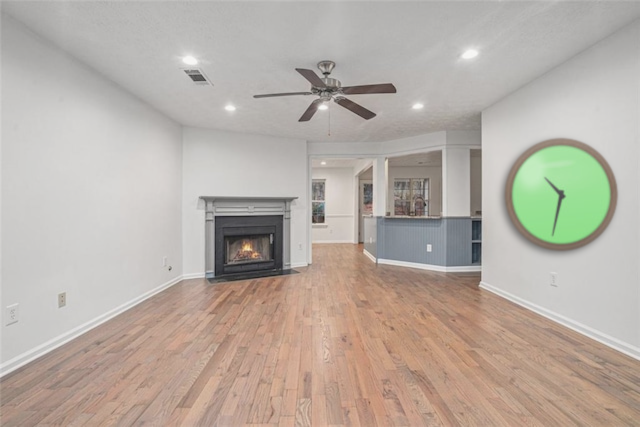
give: {"hour": 10, "minute": 32}
